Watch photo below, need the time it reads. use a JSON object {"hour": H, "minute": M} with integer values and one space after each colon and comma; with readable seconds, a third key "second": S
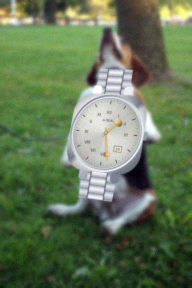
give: {"hour": 1, "minute": 28}
